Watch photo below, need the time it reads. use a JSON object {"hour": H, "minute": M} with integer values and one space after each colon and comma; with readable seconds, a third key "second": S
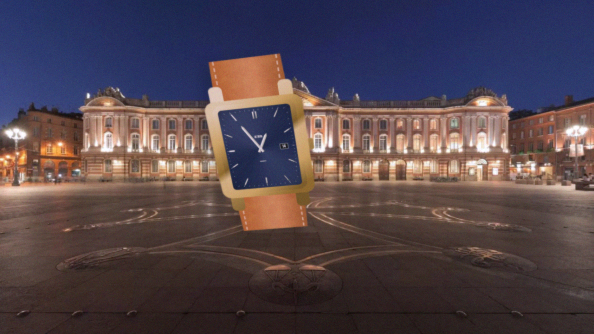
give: {"hour": 12, "minute": 55}
